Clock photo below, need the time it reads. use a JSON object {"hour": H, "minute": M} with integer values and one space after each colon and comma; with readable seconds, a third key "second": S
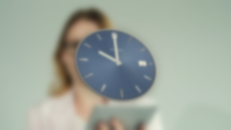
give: {"hour": 10, "minute": 0}
